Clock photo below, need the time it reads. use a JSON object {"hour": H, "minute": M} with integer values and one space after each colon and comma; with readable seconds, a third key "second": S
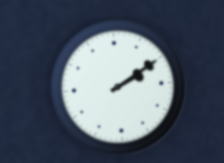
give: {"hour": 2, "minute": 10}
